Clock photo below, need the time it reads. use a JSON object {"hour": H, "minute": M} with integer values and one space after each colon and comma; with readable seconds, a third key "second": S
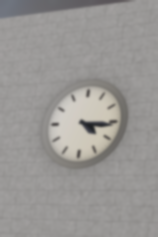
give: {"hour": 4, "minute": 16}
